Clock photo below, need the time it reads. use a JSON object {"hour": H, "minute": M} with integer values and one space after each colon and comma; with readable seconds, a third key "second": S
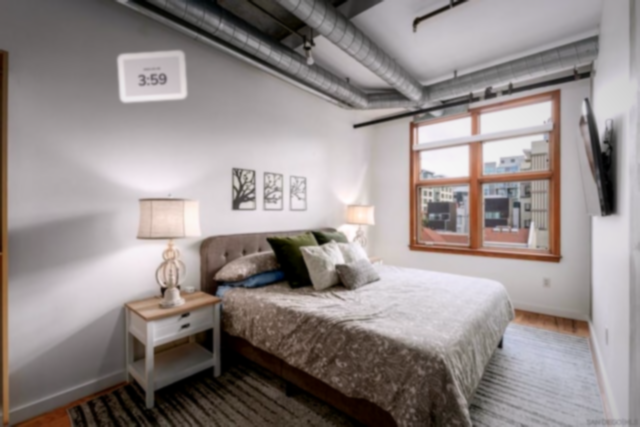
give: {"hour": 3, "minute": 59}
